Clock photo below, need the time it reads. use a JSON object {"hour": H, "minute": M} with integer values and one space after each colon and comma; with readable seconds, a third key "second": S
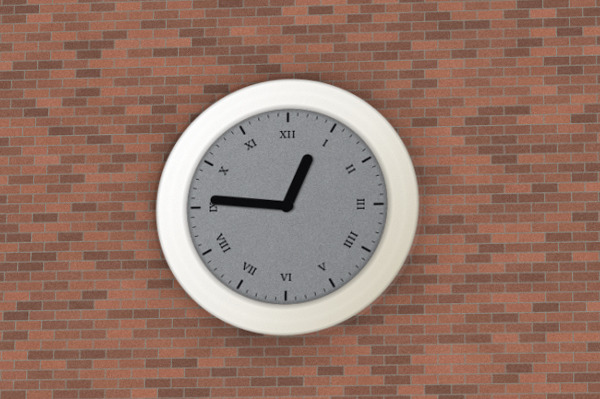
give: {"hour": 12, "minute": 46}
